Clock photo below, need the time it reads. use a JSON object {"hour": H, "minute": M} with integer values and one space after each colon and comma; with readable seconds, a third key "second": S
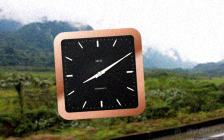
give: {"hour": 8, "minute": 10}
